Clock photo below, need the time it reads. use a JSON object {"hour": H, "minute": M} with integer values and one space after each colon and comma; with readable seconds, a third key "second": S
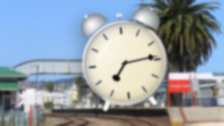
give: {"hour": 7, "minute": 14}
